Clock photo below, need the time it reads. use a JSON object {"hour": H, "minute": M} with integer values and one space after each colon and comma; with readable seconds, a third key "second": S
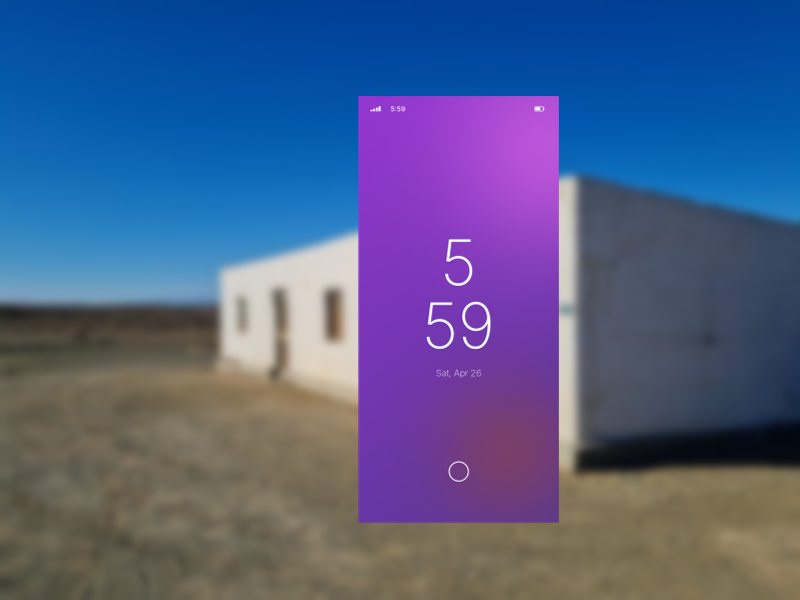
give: {"hour": 5, "minute": 59}
